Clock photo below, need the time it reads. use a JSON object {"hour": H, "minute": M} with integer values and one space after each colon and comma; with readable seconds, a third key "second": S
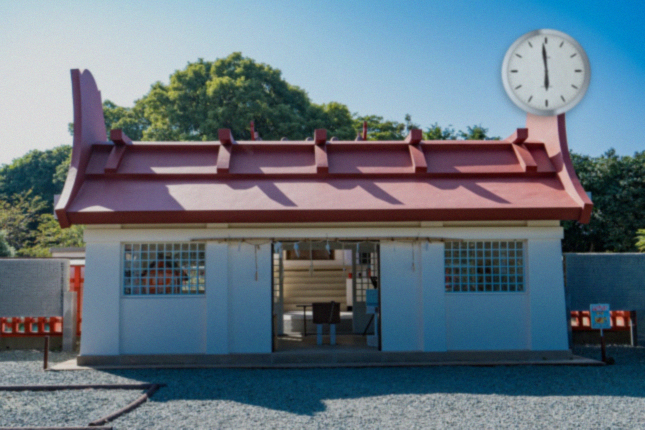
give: {"hour": 5, "minute": 59}
